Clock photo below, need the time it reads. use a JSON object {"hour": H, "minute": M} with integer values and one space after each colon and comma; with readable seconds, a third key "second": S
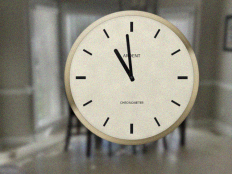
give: {"hour": 10, "minute": 59}
